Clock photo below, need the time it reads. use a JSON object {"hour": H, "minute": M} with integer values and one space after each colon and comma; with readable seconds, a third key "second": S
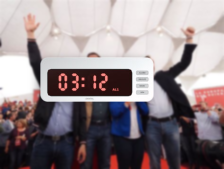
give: {"hour": 3, "minute": 12}
